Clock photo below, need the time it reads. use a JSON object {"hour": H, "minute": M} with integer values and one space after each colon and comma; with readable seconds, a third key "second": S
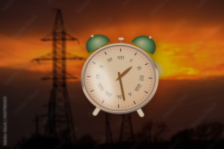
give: {"hour": 1, "minute": 28}
